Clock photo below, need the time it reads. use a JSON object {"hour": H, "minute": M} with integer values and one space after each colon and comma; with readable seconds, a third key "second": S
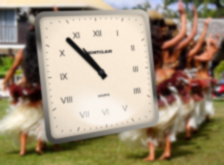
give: {"hour": 10, "minute": 53}
